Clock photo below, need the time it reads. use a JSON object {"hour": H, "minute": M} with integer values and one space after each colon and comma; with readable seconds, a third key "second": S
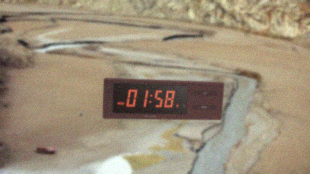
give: {"hour": 1, "minute": 58}
